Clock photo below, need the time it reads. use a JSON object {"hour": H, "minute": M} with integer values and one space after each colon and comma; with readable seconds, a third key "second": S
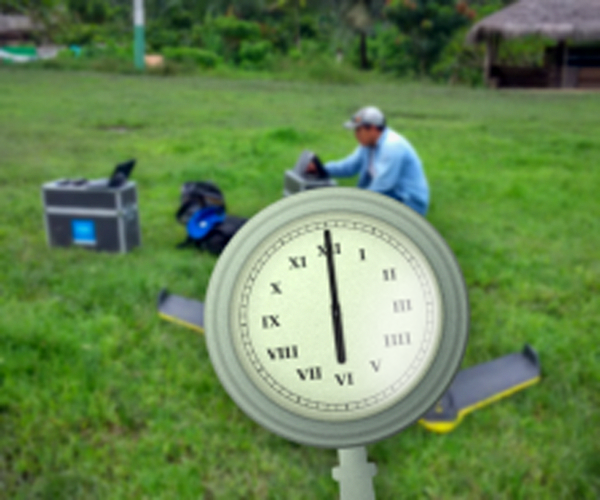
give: {"hour": 6, "minute": 0}
